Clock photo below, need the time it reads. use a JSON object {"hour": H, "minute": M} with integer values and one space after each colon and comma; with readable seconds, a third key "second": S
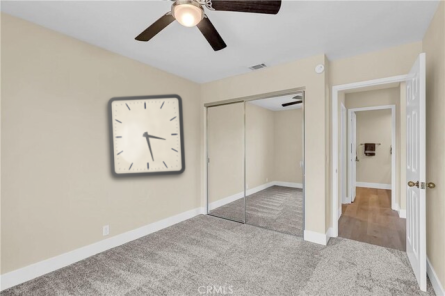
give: {"hour": 3, "minute": 28}
